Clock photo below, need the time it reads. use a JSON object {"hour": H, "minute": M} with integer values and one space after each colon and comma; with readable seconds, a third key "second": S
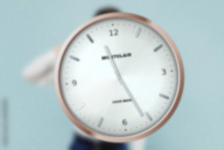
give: {"hour": 11, "minute": 26}
